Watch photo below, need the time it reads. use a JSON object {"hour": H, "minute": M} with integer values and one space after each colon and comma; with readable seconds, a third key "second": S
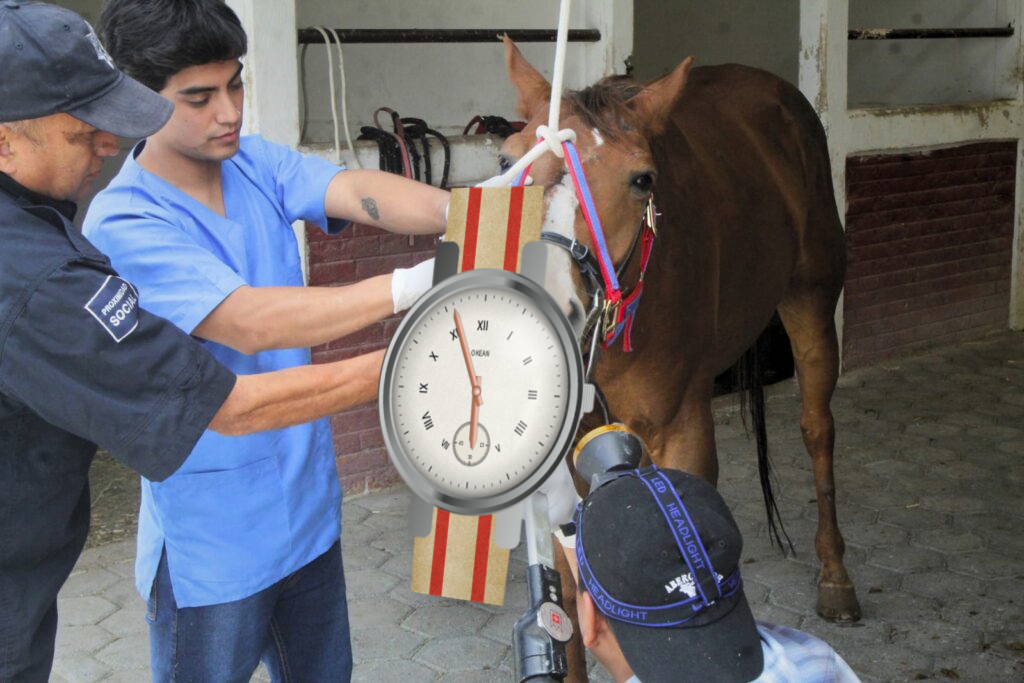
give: {"hour": 5, "minute": 56}
